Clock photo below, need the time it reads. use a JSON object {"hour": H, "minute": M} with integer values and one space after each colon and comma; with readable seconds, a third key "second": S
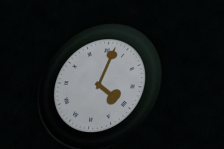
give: {"hour": 4, "minute": 2}
